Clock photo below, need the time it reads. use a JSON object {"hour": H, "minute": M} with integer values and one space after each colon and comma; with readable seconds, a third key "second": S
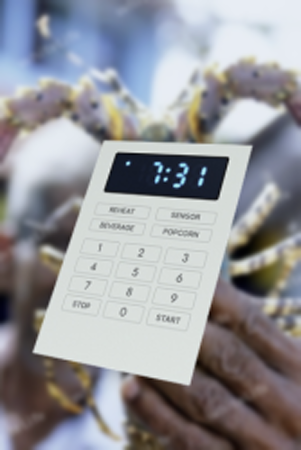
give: {"hour": 7, "minute": 31}
